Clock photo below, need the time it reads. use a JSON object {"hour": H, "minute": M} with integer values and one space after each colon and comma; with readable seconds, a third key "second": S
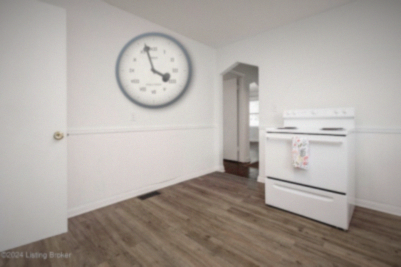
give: {"hour": 3, "minute": 57}
